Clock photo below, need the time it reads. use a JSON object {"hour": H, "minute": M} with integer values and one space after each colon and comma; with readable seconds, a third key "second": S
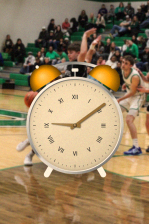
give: {"hour": 9, "minute": 9}
